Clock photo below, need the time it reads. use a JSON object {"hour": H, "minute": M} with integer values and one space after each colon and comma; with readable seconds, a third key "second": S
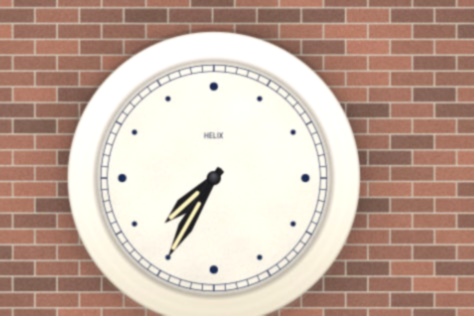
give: {"hour": 7, "minute": 35}
